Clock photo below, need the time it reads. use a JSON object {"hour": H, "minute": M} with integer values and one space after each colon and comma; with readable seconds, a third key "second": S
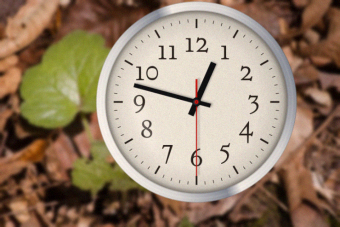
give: {"hour": 12, "minute": 47, "second": 30}
